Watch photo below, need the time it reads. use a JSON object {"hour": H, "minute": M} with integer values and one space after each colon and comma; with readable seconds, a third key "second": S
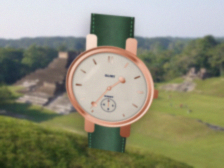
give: {"hour": 1, "minute": 36}
